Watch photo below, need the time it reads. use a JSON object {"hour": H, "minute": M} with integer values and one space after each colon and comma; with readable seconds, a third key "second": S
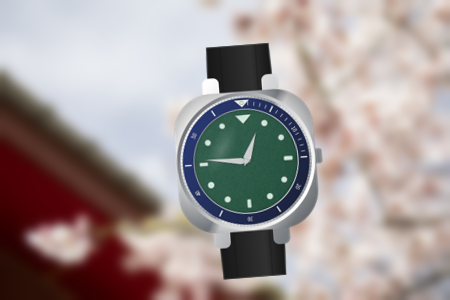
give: {"hour": 12, "minute": 46}
